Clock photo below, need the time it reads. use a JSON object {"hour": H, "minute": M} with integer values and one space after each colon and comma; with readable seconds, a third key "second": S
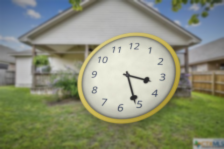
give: {"hour": 3, "minute": 26}
